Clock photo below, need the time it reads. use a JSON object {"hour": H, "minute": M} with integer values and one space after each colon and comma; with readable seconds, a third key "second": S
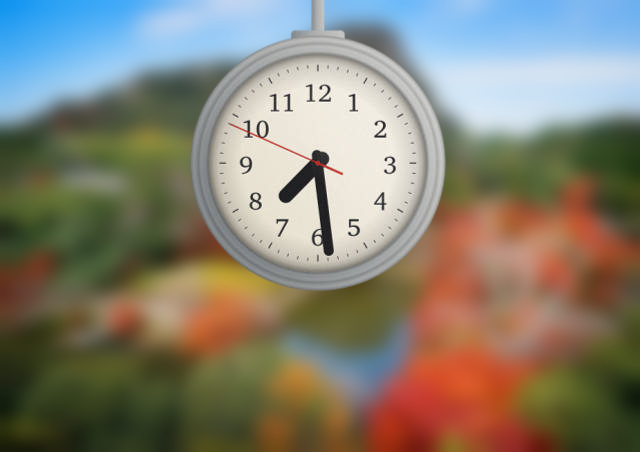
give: {"hour": 7, "minute": 28, "second": 49}
